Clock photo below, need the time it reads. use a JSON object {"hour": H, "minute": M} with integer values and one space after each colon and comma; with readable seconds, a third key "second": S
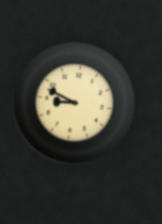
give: {"hour": 8, "minute": 48}
